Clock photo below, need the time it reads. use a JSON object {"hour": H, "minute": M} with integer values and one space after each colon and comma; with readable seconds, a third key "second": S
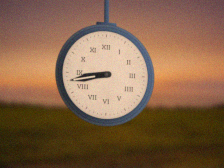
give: {"hour": 8, "minute": 43}
